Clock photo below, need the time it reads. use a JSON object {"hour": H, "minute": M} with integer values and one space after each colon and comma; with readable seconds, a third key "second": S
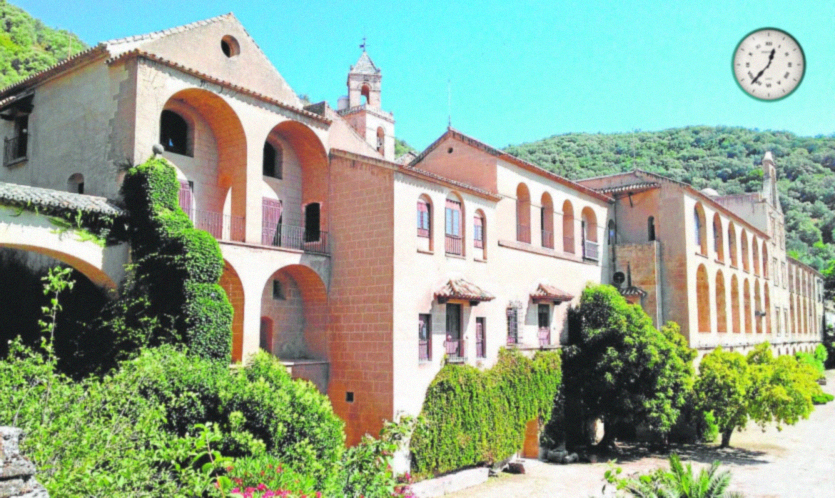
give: {"hour": 12, "minute": 37}
